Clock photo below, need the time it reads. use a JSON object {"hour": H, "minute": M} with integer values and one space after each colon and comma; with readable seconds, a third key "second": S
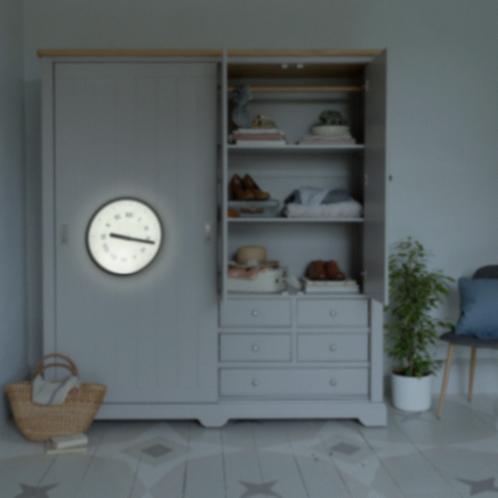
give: {"hour": 9, "minute": 16}
